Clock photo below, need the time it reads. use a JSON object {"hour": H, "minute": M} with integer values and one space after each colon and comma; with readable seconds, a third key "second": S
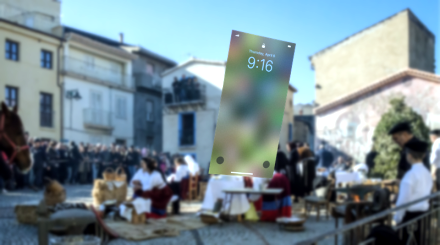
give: {"hour": 9, "minute": 16}
